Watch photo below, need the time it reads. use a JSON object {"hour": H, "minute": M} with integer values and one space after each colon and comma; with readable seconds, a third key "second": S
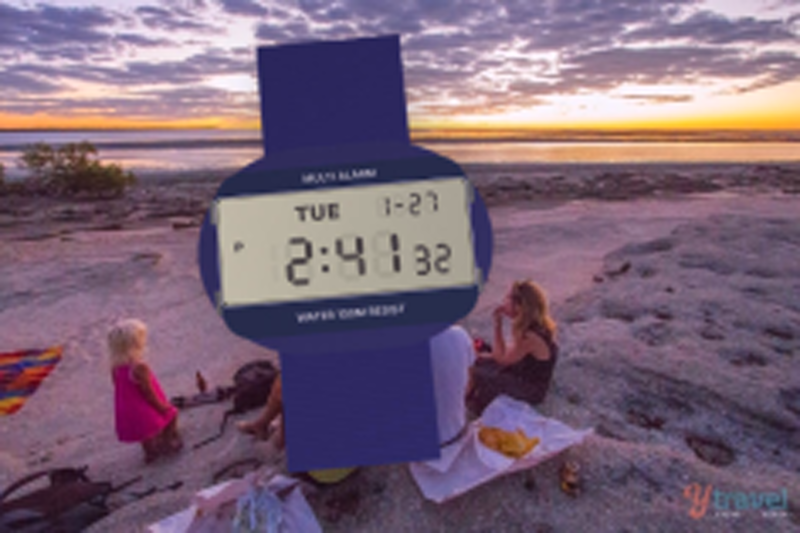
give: {"hour": 2, "minute": 41, "second": 32}
